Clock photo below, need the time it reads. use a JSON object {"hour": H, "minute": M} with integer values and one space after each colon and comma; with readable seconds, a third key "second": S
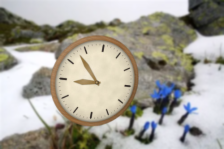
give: {"hour": 8, "minute": 53}
